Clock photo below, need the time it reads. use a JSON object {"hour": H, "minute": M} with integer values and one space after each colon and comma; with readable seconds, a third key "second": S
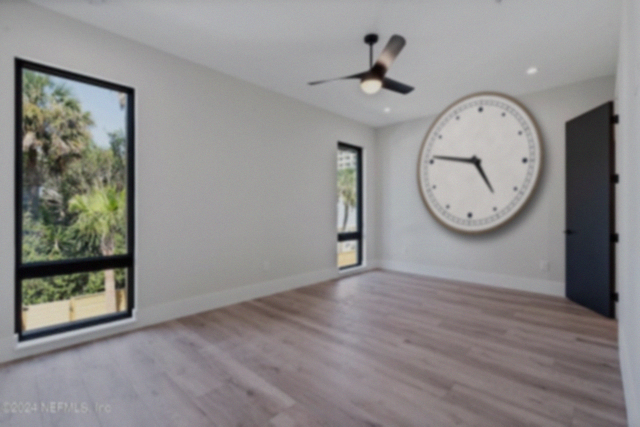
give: {"hour": 4, "minute": 46}
